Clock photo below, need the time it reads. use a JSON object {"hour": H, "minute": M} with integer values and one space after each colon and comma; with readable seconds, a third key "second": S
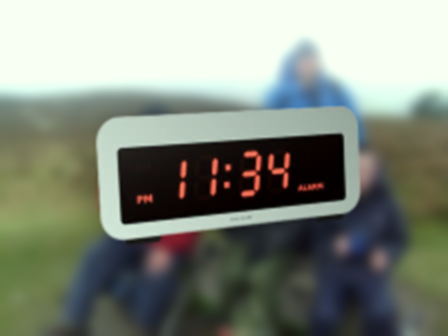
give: {"hour": 11, "minute": 34}
